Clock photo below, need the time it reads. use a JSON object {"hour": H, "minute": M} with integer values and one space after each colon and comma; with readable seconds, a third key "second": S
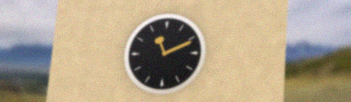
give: {"hour": 11, "minute": 11}
